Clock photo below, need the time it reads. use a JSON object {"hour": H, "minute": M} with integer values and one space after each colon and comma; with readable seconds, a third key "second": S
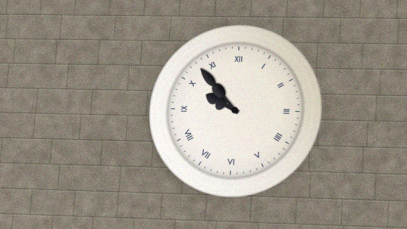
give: {"hour": 9, "minute": 53}
